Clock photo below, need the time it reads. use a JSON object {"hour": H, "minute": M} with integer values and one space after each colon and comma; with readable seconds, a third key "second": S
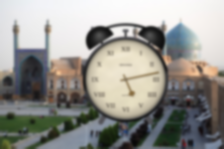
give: {"hour": 5, "minute": 13}
